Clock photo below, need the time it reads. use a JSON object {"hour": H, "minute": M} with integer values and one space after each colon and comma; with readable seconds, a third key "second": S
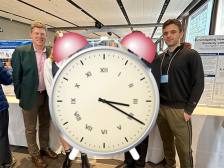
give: {"hour": 3, "minute": 20}
